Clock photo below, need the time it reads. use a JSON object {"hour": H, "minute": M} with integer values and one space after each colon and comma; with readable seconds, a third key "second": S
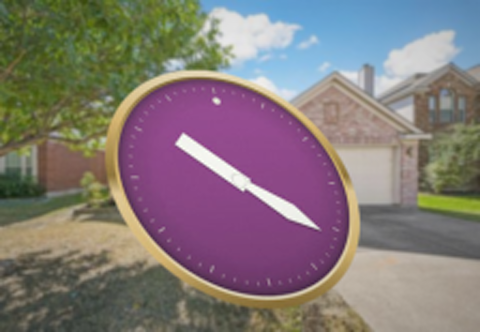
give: {"hour": 10, "minute": 21}
